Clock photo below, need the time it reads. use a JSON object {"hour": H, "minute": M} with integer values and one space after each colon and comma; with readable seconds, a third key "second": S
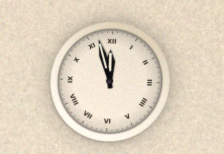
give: {"hour": 11, "minute": 57}
